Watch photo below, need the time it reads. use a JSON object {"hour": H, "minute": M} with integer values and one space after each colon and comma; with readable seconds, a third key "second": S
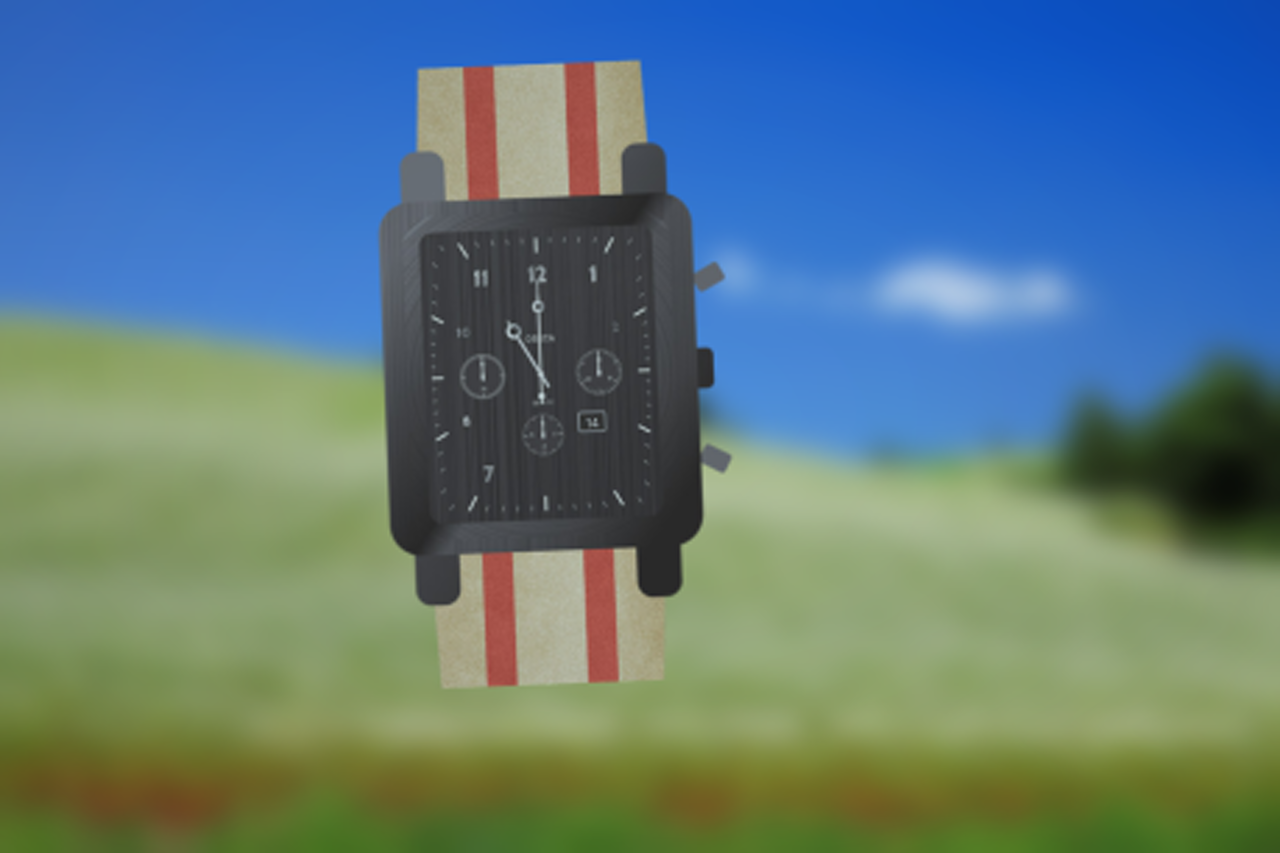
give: {"hour": 11, "minute": 0}
